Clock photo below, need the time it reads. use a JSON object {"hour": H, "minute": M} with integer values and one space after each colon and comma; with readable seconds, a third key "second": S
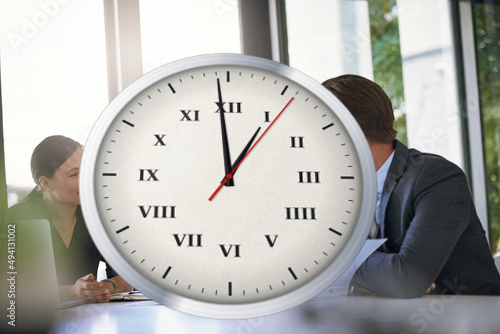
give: {"hour": 12, "minute": 59, "second": 6}
